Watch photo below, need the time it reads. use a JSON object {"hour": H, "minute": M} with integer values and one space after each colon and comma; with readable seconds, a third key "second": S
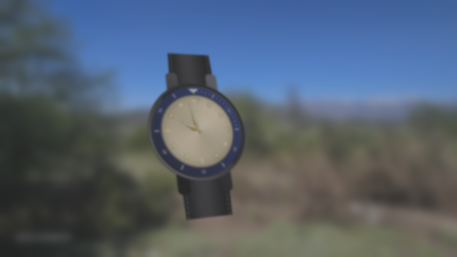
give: {"hour": 9, "minute": 58}
